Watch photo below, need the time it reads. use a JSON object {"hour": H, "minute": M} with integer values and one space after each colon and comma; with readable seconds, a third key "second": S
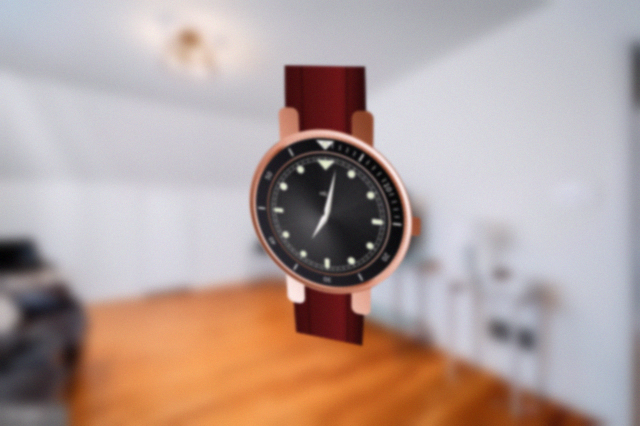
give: {"hour": 7, "minute": 2}
